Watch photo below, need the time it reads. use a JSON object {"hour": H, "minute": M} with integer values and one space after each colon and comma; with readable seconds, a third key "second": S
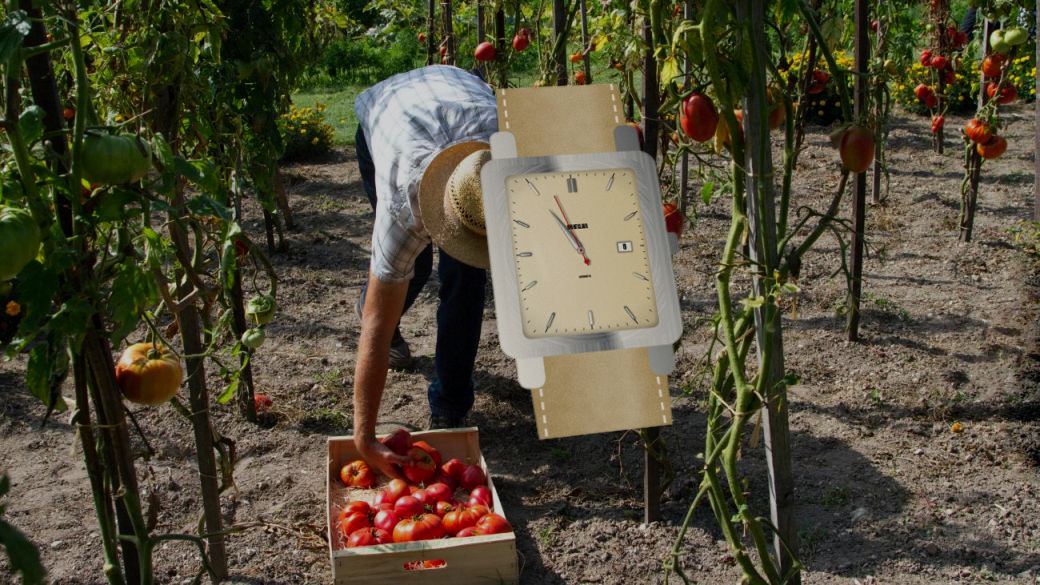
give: {"hour": 10, "minute": 54, "second": 57}
